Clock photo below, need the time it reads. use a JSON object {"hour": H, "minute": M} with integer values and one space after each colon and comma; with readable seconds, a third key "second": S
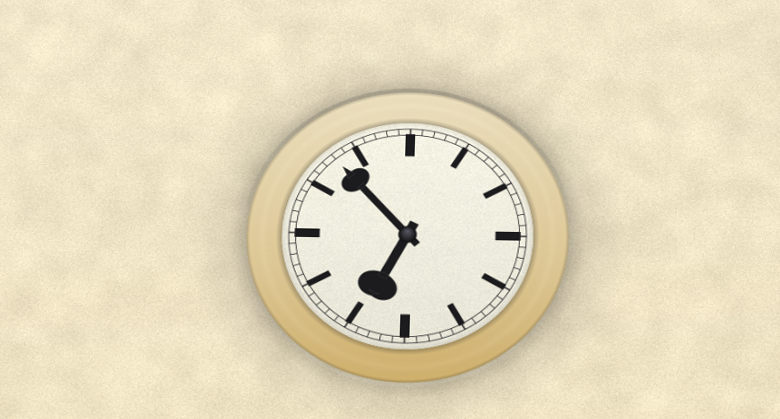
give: {"hour": 6, "minute": 53}
